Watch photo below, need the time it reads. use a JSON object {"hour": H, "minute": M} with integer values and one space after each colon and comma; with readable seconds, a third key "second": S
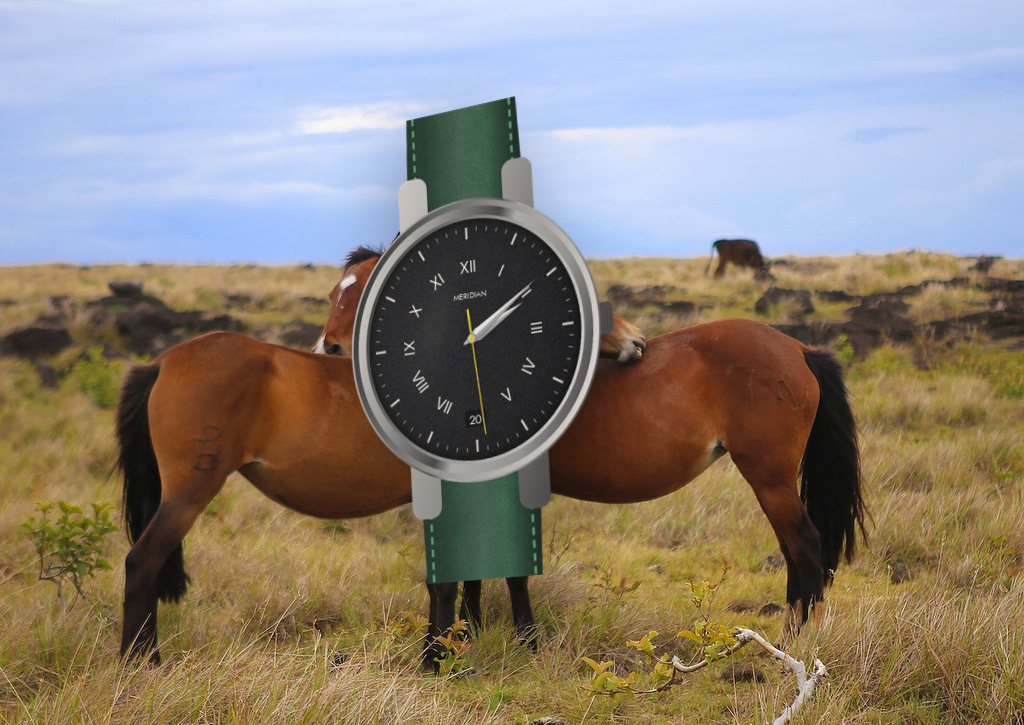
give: {"hour": 2, "minute": 9, "second": 29}
